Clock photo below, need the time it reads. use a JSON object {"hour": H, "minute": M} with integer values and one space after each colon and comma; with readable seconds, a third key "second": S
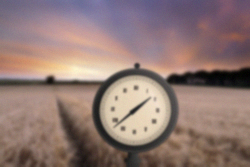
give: {"hour": 1, "minute": 38}
